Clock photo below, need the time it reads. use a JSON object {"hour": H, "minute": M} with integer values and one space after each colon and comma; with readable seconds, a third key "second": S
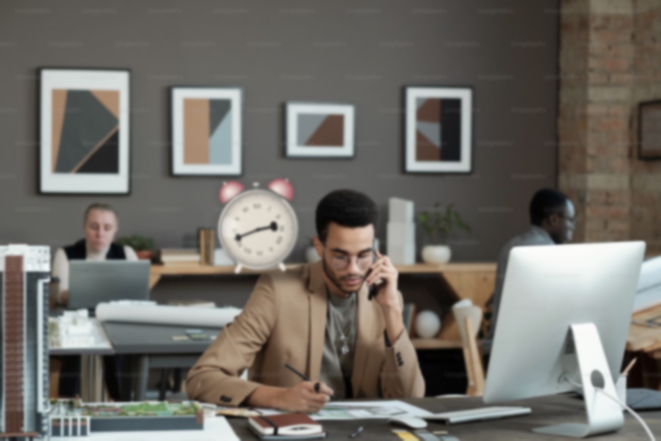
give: {"hour": 2, "minute": 42}
